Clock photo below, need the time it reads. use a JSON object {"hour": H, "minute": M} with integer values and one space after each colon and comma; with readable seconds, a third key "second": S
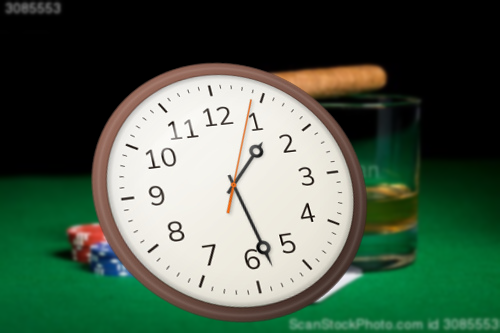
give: {"hour": 1, "minute": 28, "second": 4}
